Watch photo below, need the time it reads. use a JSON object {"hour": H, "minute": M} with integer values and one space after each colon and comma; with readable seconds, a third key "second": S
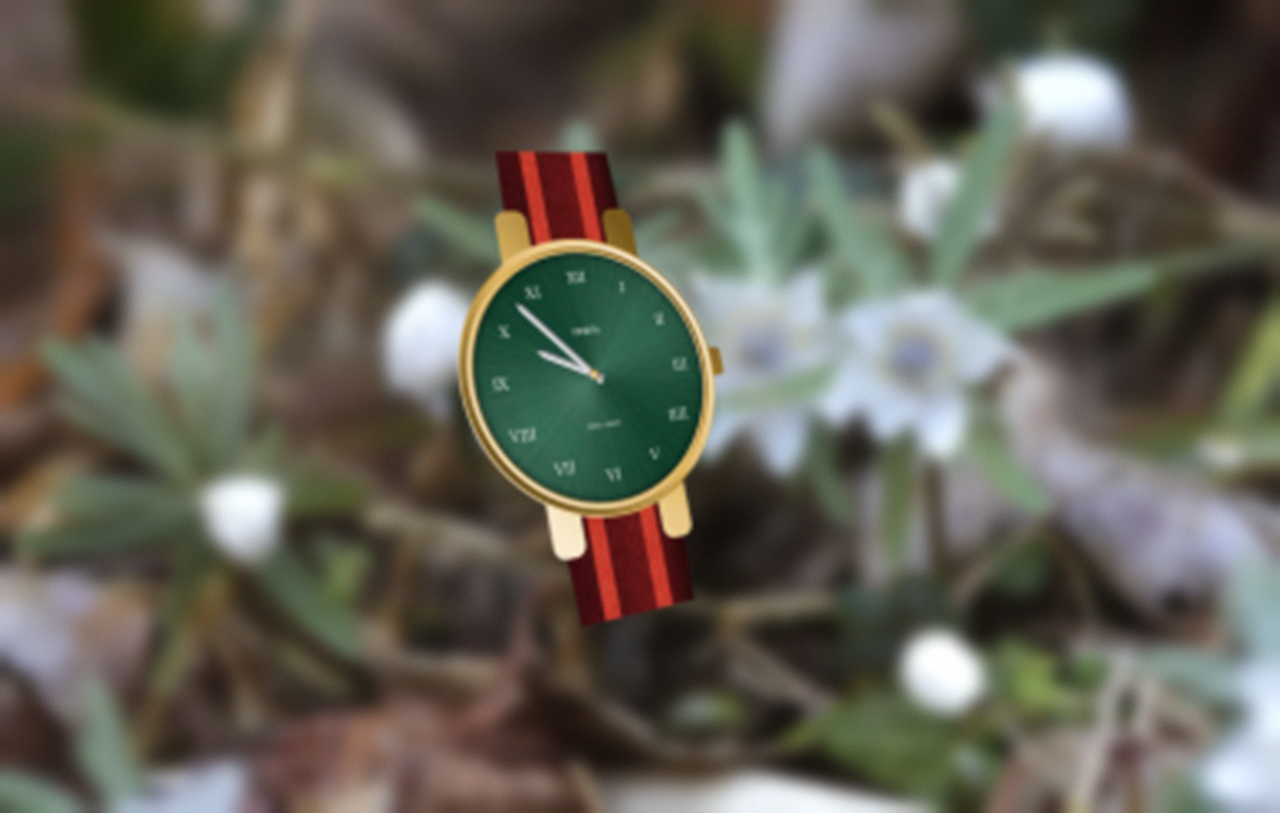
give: {"hour": 9, "minute": 53}
